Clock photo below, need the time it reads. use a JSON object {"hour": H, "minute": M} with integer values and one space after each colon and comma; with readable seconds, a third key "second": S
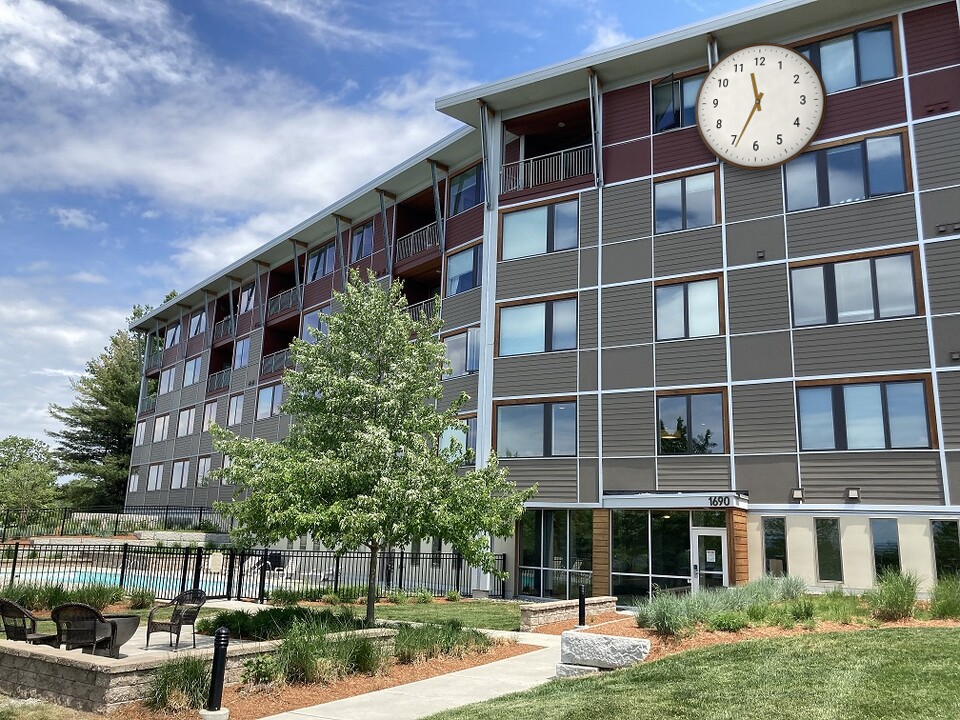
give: {"hour": 11, "minute": 34}
